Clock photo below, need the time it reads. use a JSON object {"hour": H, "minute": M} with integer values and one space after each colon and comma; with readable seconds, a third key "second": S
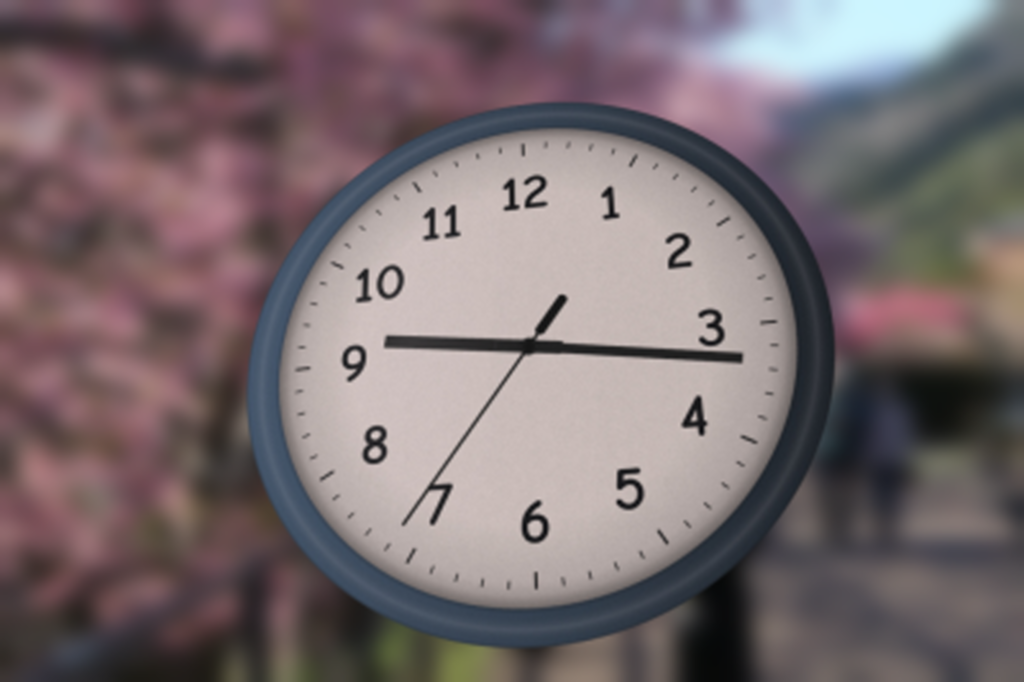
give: {"hour": 9, "minute": 16, "second": 36}
